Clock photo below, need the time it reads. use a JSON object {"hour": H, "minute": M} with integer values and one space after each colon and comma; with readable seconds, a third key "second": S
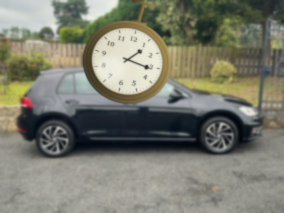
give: {"hour": 1, "minute": 16}
